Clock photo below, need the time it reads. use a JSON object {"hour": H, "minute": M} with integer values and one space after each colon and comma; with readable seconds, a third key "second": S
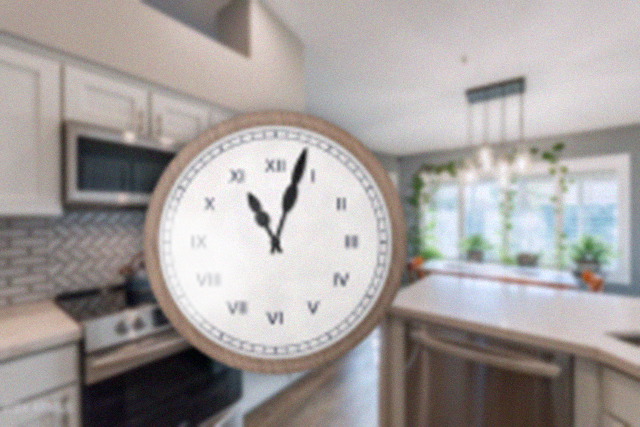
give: {"hour": 11, "minute": 3}
